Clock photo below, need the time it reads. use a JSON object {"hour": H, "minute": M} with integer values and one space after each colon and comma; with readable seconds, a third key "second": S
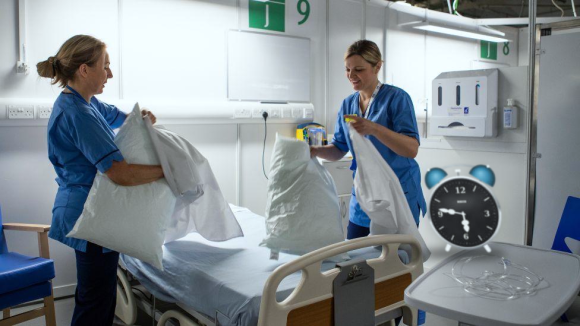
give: {"hour": 5, "minute": 47}
